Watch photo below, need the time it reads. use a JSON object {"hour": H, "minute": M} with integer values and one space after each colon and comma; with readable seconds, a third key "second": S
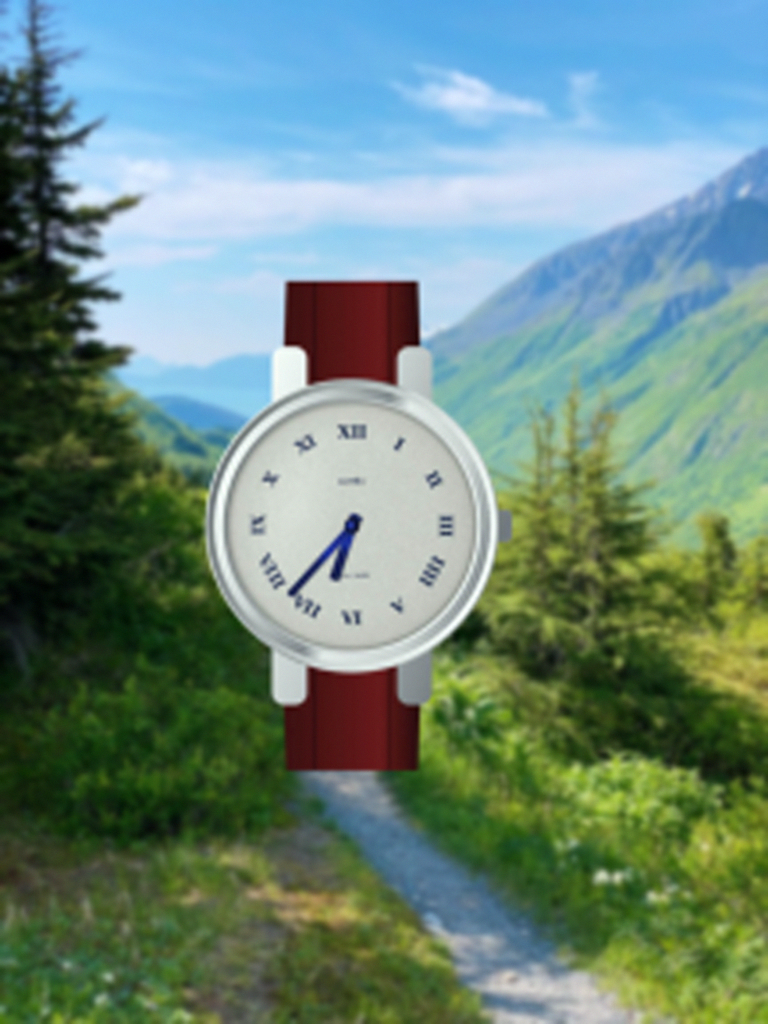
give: {"hour": 6, "minute": 37}
